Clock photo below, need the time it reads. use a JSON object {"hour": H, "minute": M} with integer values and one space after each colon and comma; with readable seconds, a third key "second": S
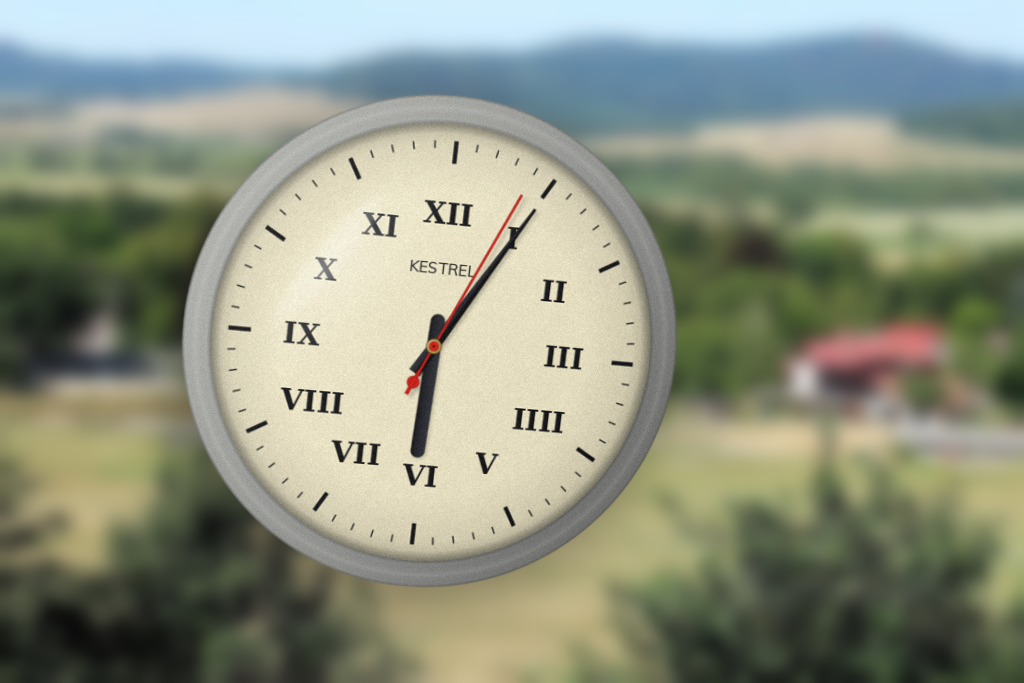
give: {"hour": 6, "minute": 5, "second": 4}
